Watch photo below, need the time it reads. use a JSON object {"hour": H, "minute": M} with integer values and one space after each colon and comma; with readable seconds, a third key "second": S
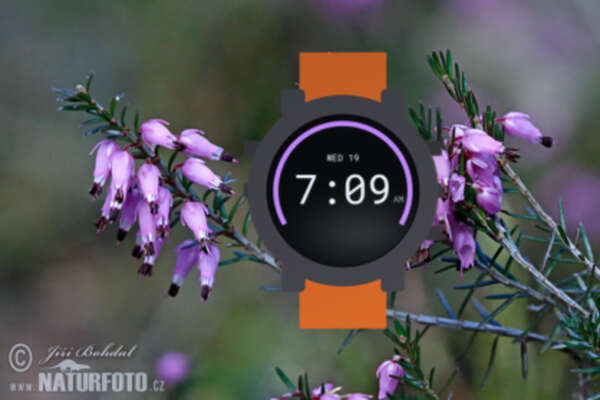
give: {"hour": 7, "minute": 9}
